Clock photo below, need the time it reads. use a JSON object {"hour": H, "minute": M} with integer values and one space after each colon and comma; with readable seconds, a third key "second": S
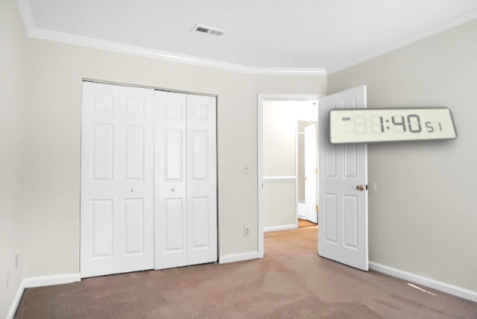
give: {"hour": 1, "minute": 40, "second": 51}
